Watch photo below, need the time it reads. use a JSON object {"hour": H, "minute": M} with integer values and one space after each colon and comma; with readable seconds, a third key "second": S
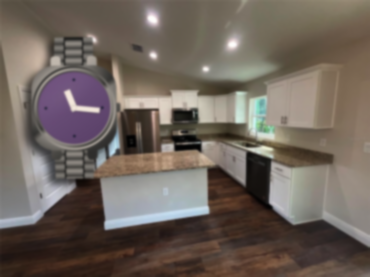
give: {"hour": 11, "minute": 16}
